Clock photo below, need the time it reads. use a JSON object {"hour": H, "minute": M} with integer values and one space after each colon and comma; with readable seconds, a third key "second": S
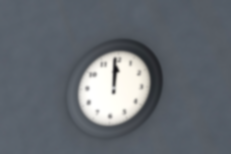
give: {"hour": 11, "minute": 59}
